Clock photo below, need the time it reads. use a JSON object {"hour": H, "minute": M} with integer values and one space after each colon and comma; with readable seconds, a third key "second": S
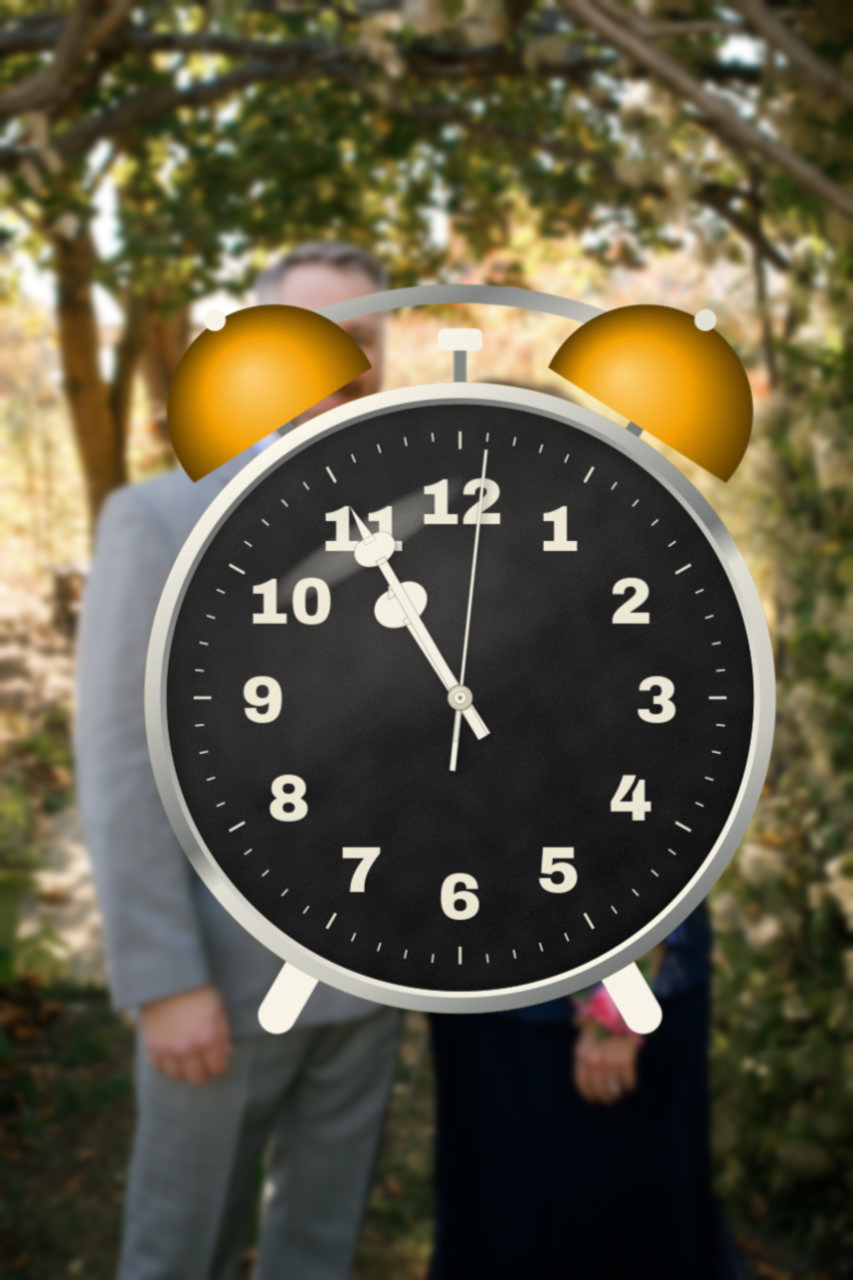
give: {"hour": 10, "minute": 55, "second": 1}
